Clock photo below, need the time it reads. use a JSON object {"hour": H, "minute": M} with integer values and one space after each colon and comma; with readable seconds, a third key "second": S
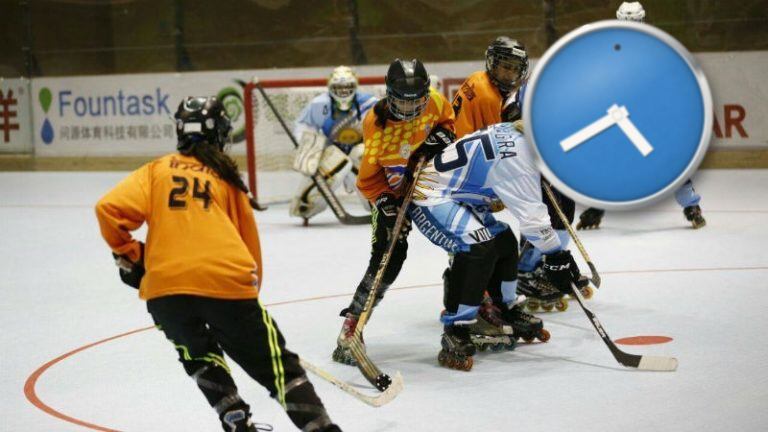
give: {"hour": 4, "minute": 40}
